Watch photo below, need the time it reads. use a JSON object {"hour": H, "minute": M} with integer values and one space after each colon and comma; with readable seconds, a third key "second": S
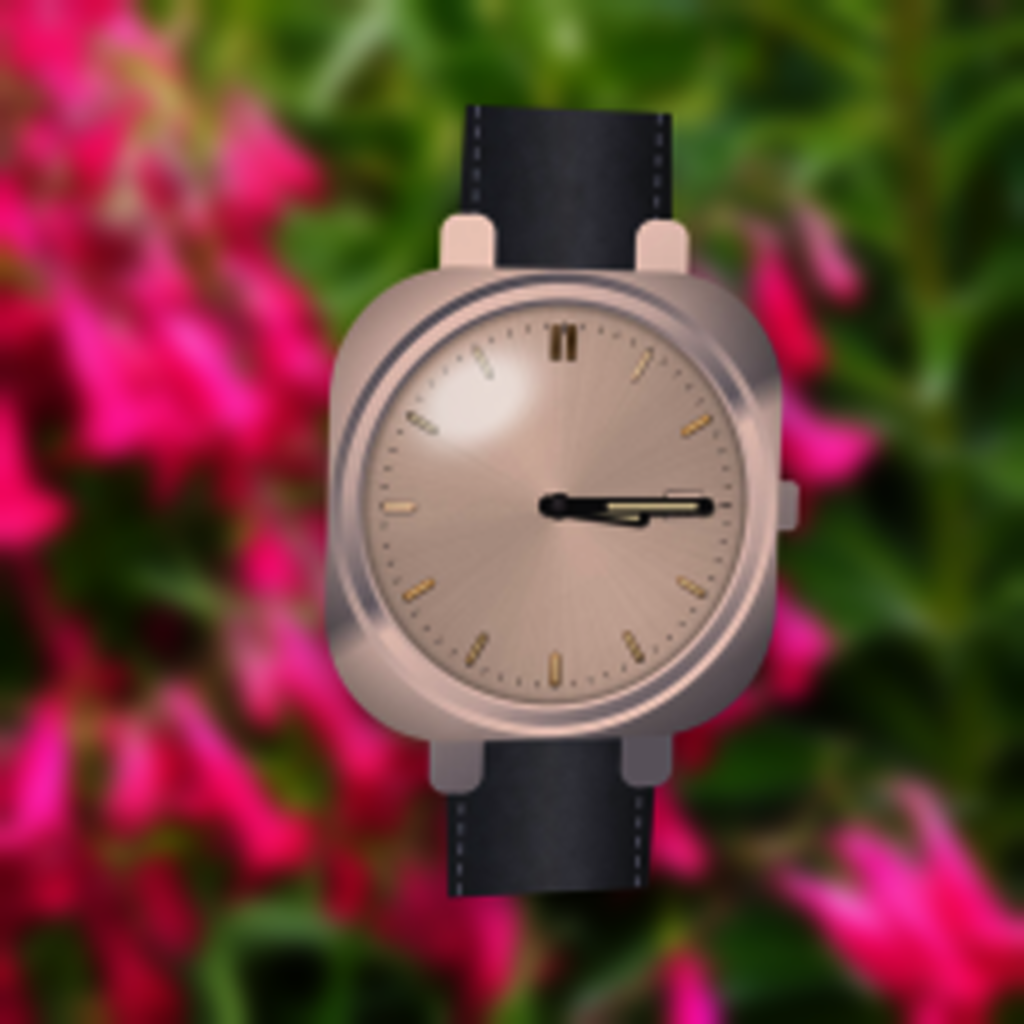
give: {"hour": 3, "minute": 15}
